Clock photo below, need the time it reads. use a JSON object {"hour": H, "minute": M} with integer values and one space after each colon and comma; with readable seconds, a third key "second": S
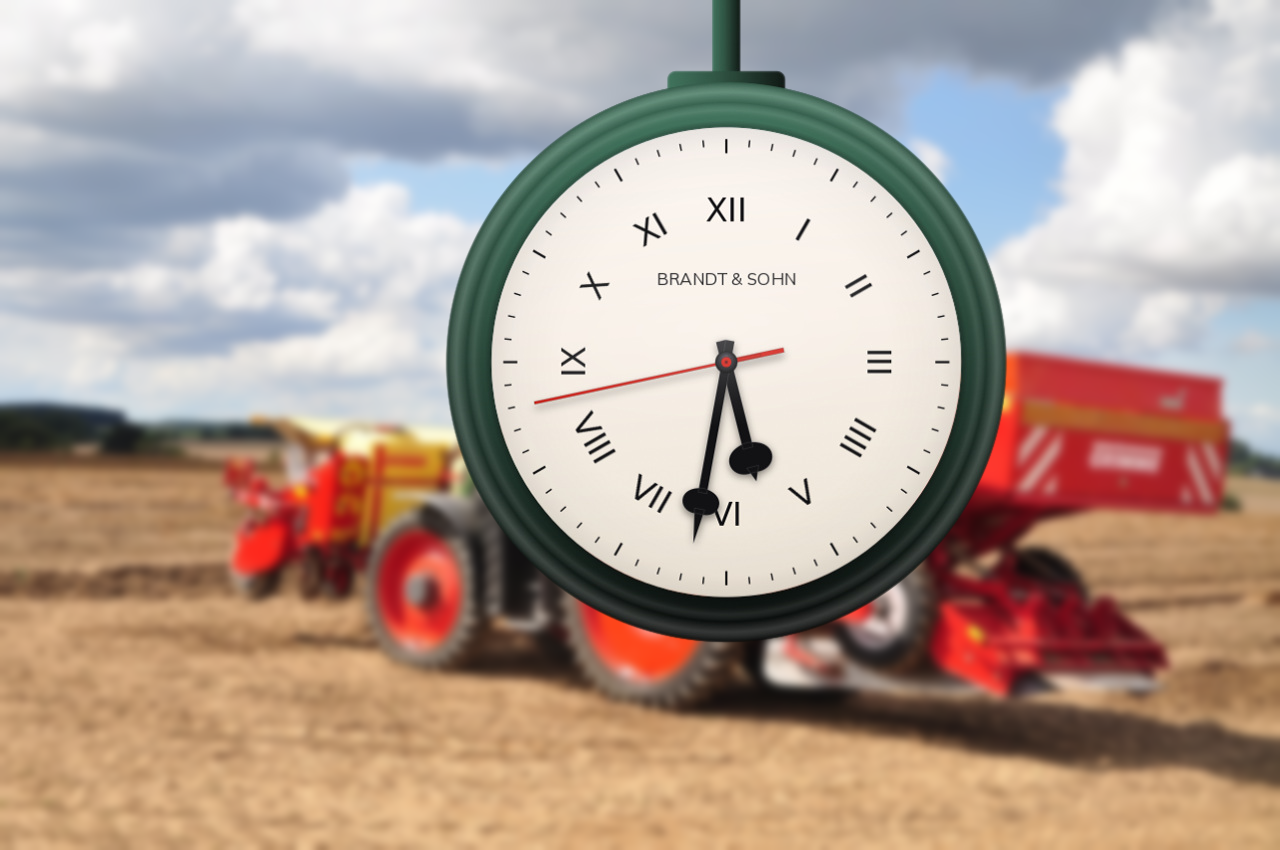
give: {"hour": 5, "minute": 31, "second": 43}
